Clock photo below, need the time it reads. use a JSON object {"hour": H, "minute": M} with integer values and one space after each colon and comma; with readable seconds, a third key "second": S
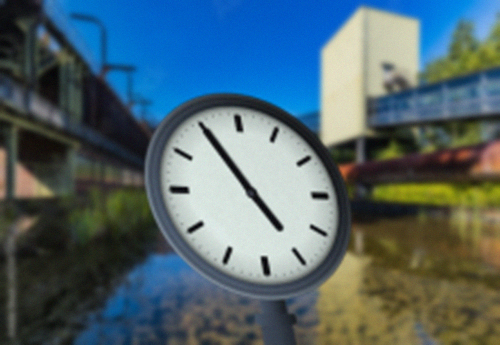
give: {"hour": 4, "minute": 55}
